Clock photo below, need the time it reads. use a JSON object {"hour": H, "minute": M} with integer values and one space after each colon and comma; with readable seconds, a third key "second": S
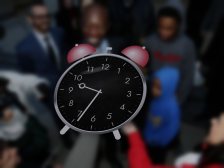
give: {"hour": 9, "minute": 34}
